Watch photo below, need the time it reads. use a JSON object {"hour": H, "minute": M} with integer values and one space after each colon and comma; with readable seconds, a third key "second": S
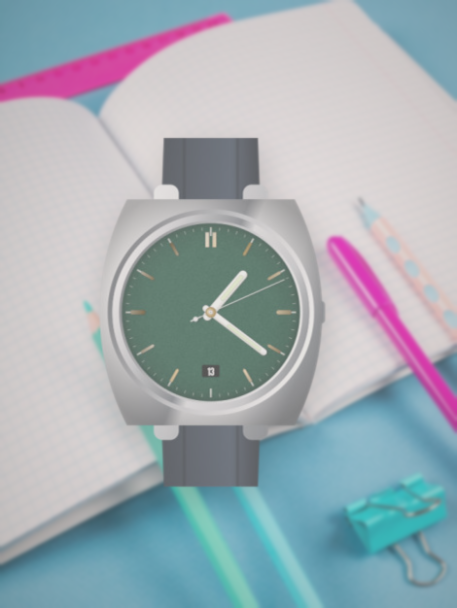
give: {"hour": 1, "minute": 21, "second": 11}
